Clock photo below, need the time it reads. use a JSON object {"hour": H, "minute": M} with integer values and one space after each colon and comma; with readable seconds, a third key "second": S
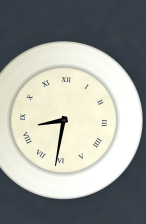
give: {"hour": 8, "minute": 31}
